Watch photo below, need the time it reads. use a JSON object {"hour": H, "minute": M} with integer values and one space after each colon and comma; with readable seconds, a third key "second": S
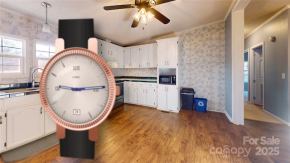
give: {"hour": 9, "minute": 14}
